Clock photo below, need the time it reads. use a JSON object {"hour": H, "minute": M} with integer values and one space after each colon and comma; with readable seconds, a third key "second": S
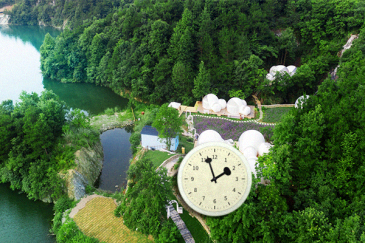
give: {"hour": 1, "minute": 57}
